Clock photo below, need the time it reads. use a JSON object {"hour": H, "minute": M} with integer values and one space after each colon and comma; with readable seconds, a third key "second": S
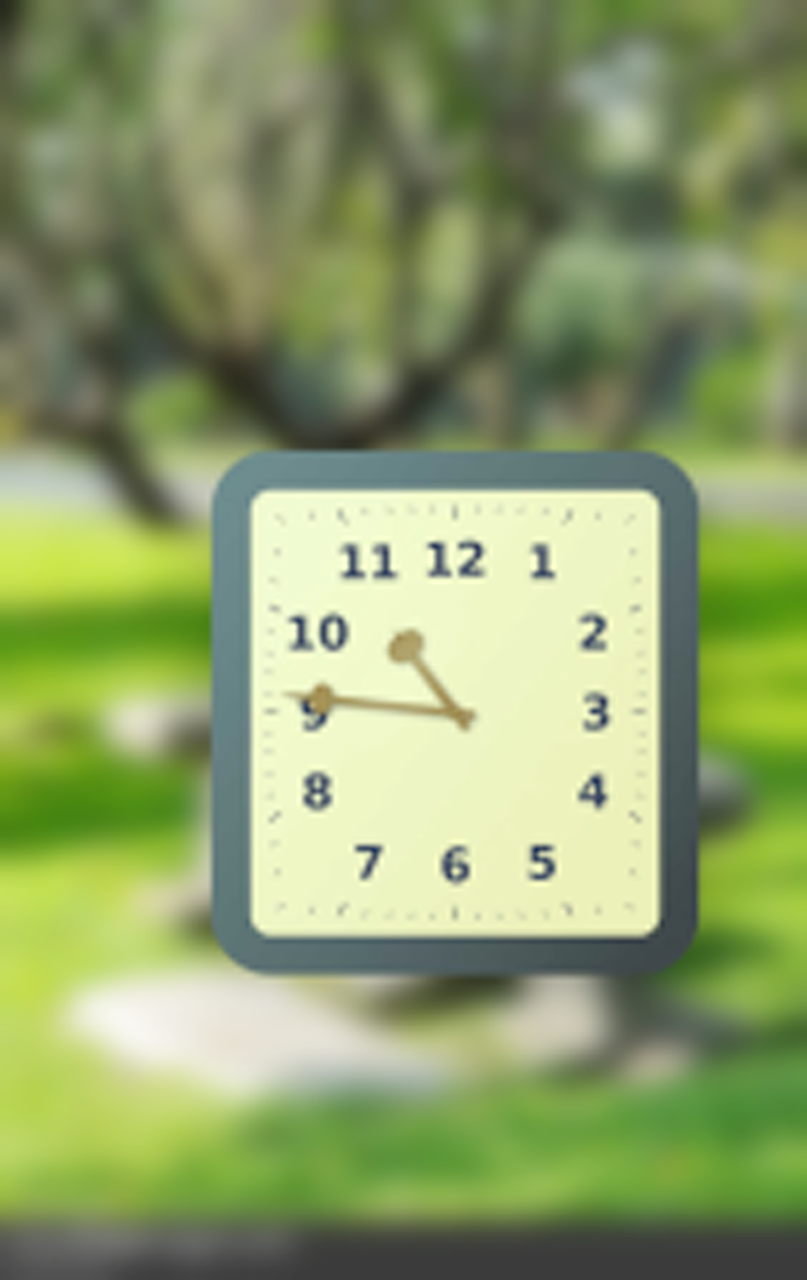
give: {"hour": 10, "minute": 46}
